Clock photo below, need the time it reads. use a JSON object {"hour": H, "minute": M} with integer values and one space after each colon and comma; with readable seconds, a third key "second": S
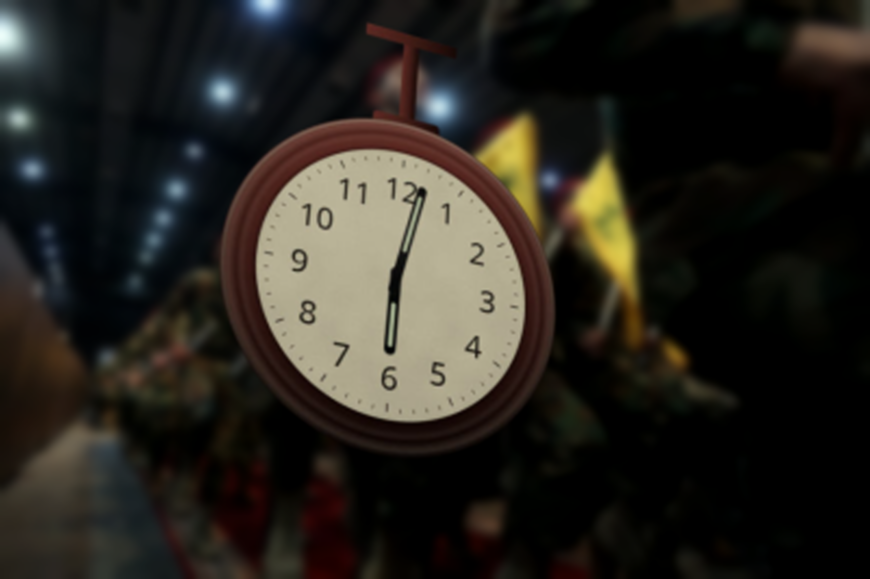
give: {"hour": 6, "minute": 2}
